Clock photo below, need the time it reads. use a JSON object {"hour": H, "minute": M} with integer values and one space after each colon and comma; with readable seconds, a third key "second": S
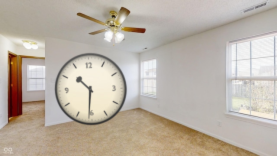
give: {"hour": 10, "minute": 31}
